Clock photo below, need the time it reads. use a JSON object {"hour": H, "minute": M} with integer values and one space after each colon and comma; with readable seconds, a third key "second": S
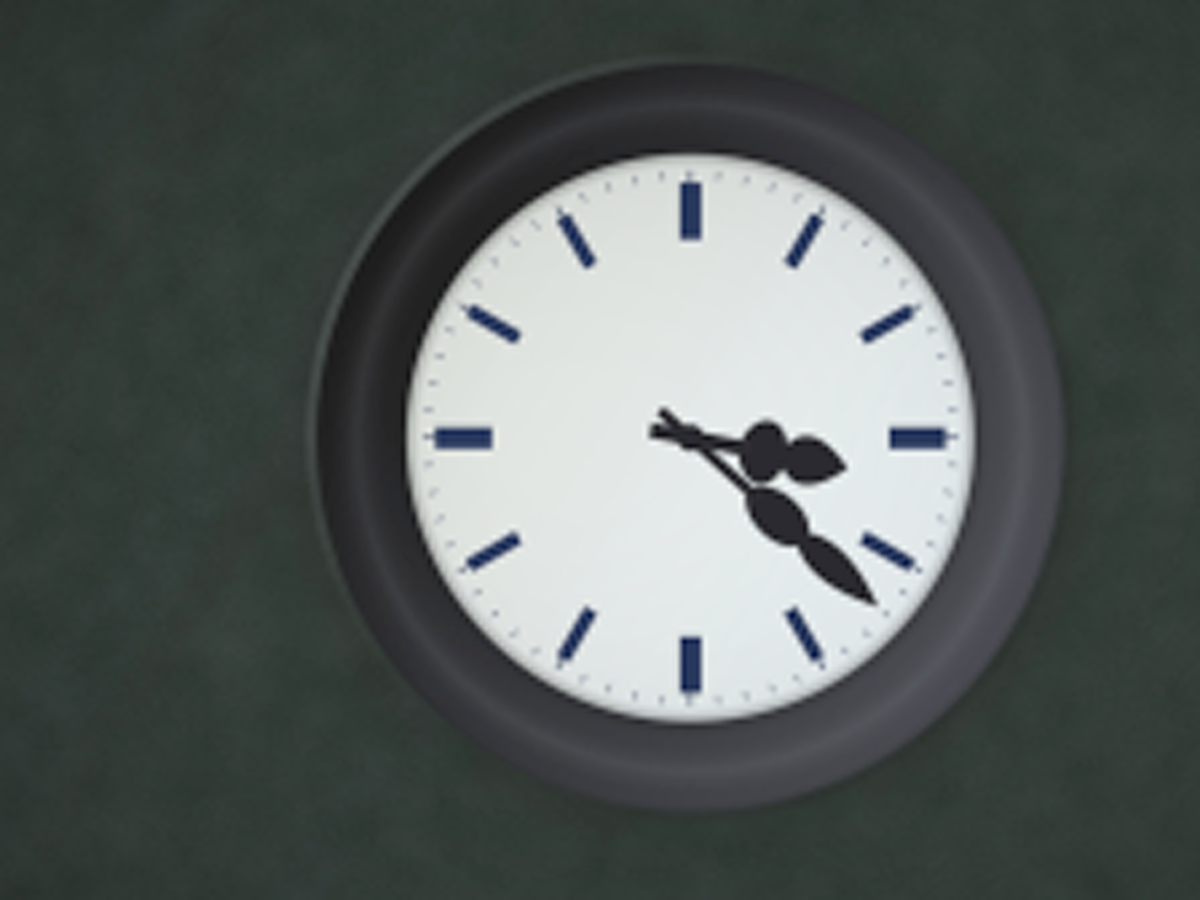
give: {"hour": 3, "minute": 22}
